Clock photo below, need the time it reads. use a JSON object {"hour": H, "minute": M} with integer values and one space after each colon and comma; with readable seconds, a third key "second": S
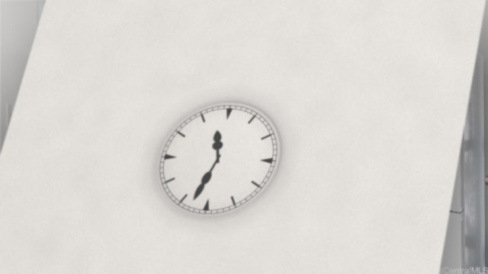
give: {"hour": 11, "minute": 33}
